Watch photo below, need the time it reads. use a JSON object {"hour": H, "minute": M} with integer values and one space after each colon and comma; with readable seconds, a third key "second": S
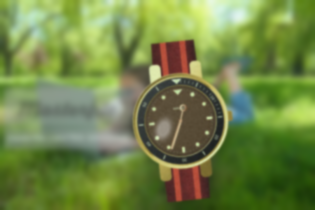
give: {"hour": 12, "minute": 34}
